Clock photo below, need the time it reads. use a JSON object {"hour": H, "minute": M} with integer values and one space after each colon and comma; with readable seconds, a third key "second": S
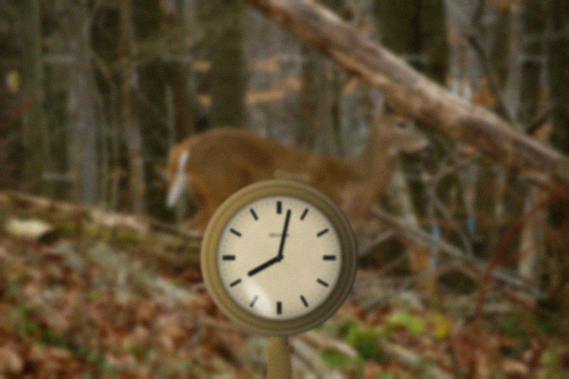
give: {"hour": 8, "minute": 2}
